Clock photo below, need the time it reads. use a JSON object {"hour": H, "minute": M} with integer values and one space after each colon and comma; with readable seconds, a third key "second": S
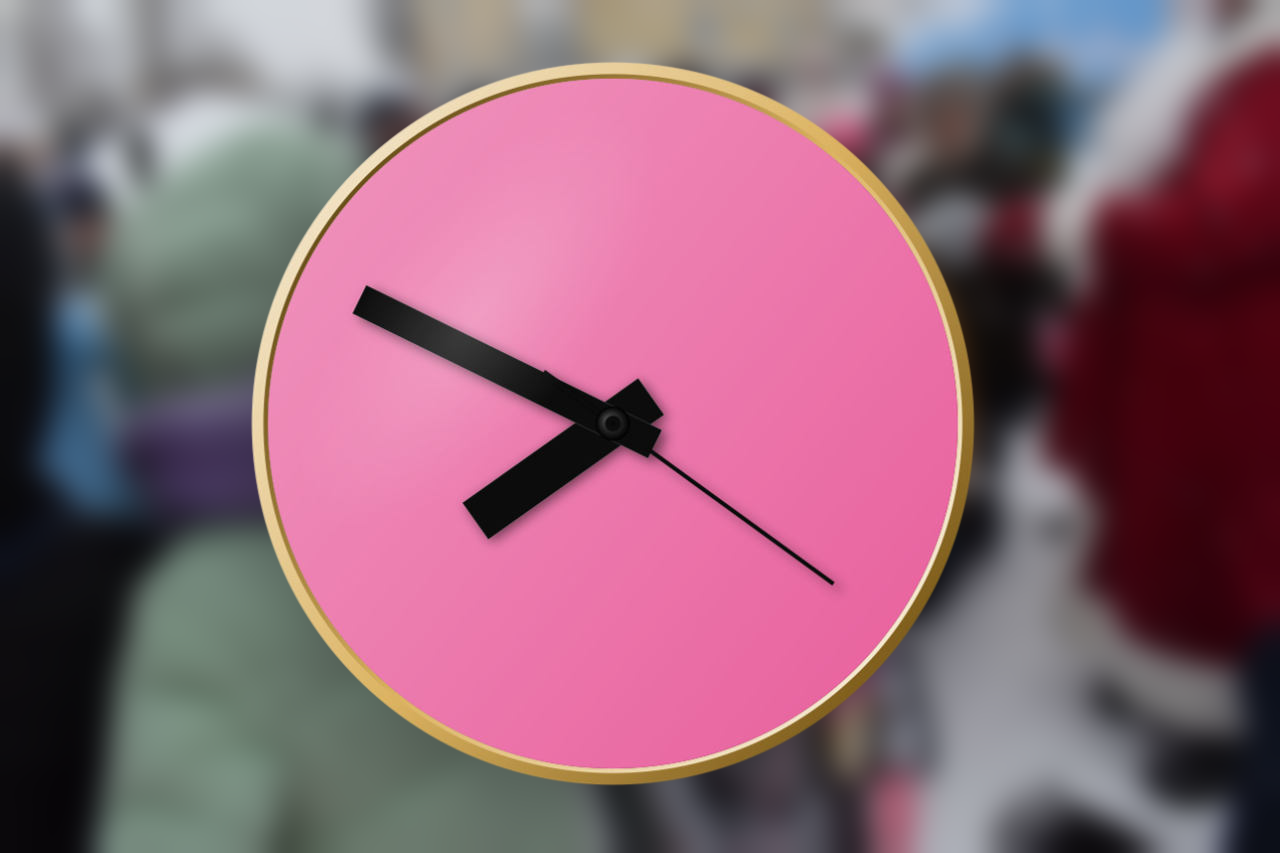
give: {"hour": 7, "minute": 49, "second": 21}
